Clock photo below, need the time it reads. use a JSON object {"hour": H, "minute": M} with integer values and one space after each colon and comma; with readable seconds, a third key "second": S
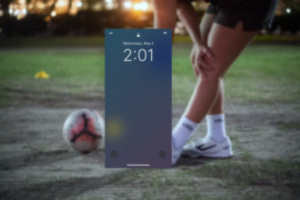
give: {"hour": 2, "minute": 1}
